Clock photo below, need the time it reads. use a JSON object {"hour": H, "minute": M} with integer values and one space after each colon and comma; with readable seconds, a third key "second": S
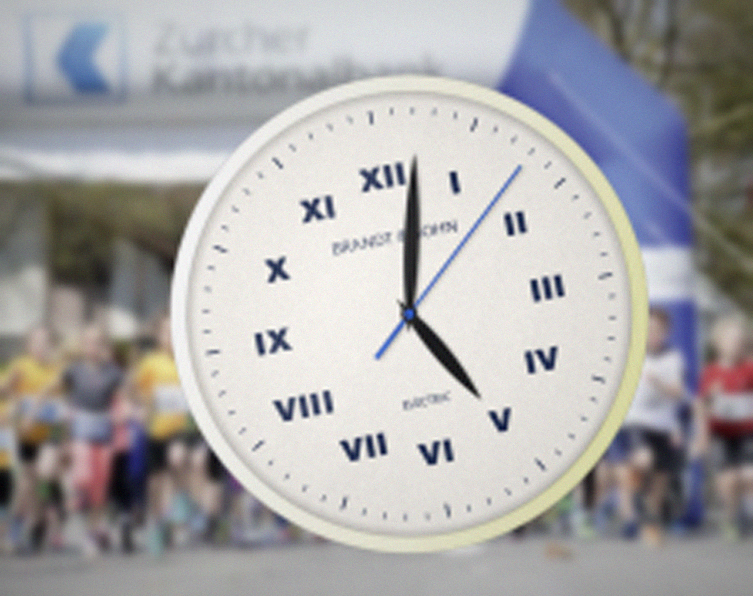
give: {"hour": 5, "minute": 2, "second": 8}
